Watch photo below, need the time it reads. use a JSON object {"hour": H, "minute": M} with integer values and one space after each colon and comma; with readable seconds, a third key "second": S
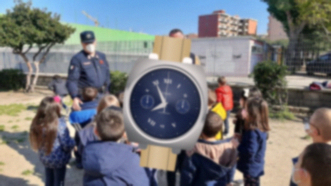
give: {"hour": 7, "minute": 55}
